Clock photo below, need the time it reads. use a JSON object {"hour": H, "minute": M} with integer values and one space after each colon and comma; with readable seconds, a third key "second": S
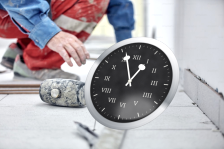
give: {"hour": 12, "minute": 56}
